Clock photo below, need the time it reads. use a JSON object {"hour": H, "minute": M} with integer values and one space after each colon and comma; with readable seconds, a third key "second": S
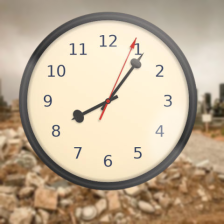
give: {"hour": 8, "minute": 6, "second": 4}
